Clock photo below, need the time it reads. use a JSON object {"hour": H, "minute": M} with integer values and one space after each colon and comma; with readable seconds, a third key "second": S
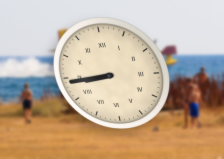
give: {"hour": 8, "minute": 44}
